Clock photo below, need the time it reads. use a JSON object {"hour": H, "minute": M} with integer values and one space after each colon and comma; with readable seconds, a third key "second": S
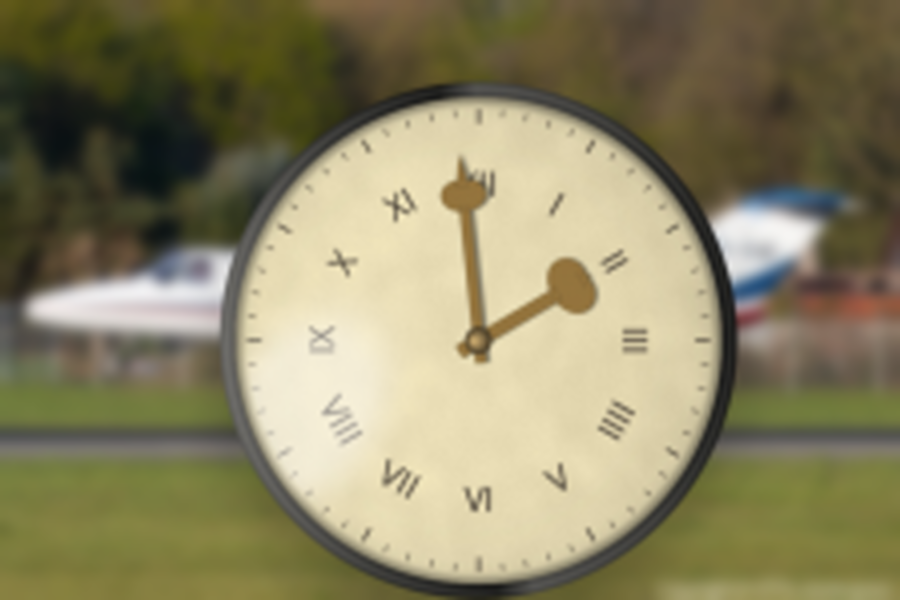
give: {"hour": 1, "minute": 59}
